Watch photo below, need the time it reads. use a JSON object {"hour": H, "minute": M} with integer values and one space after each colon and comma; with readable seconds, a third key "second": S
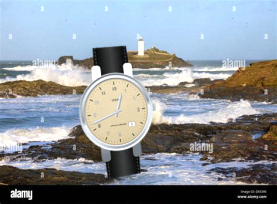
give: {"hour": 12, "minute": 42}
